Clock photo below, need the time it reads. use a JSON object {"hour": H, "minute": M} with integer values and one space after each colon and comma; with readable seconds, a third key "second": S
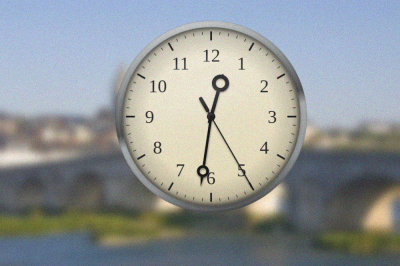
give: {"hour": 12, "minute": 31, "second": 25}
